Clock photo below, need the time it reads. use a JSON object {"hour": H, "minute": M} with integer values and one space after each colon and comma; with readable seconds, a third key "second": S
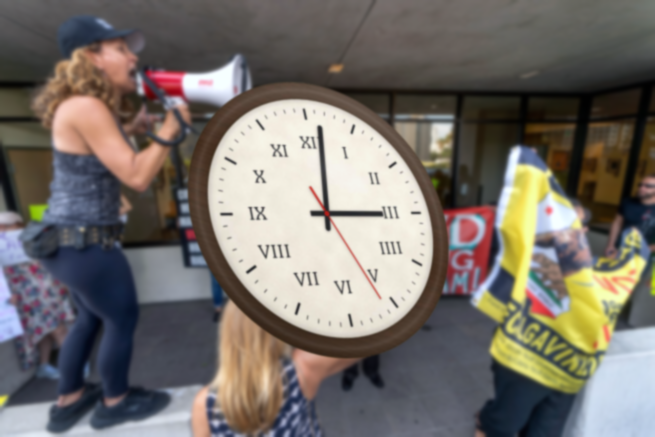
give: {"hour": 3, "minute": 1, "second": 26}
